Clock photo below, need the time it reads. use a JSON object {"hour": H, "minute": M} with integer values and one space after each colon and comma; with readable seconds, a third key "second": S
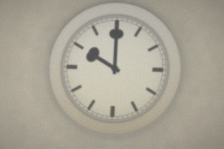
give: {"hour": 10, "minute": 0}
